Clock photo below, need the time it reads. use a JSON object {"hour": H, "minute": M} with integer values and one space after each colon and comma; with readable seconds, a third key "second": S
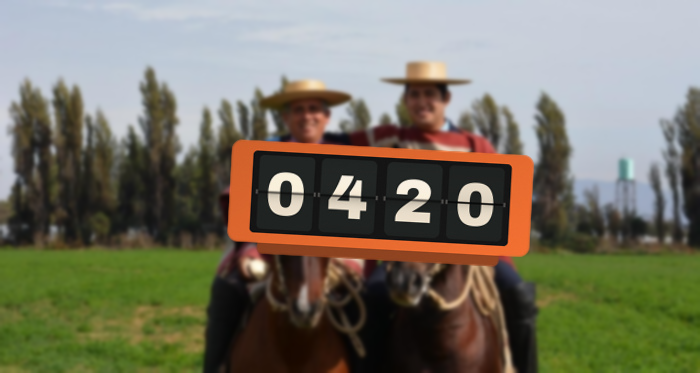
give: {"hour": 4, "minute": 20}
